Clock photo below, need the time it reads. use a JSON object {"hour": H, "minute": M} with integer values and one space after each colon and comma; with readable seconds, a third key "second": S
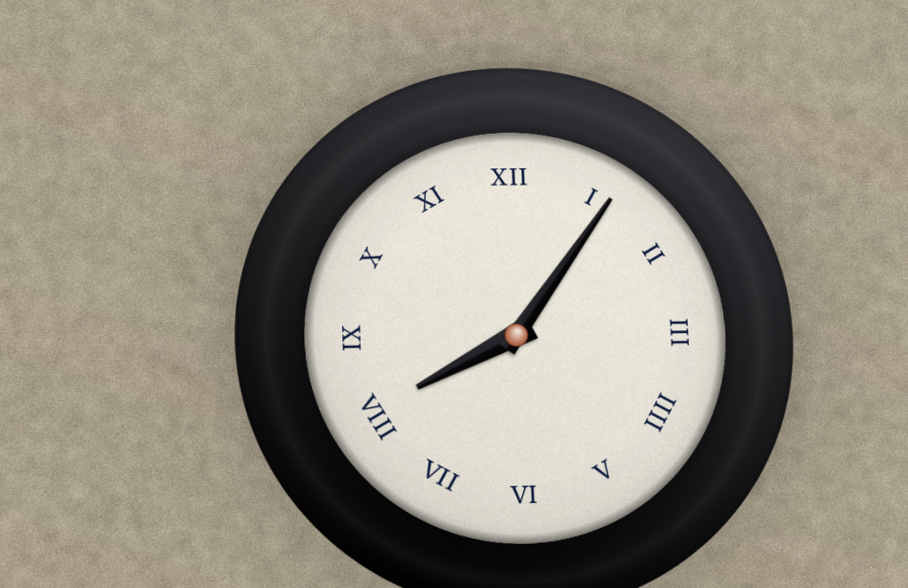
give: {"hour": 8, "minute": 6}
